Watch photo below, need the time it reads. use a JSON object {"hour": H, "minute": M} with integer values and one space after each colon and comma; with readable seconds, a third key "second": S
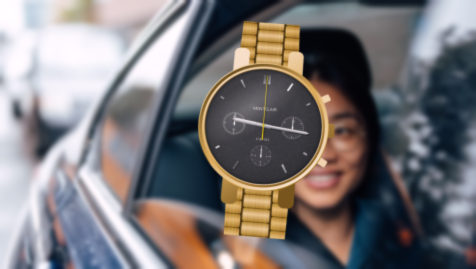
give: {"hour": 9, "minute": 16}
